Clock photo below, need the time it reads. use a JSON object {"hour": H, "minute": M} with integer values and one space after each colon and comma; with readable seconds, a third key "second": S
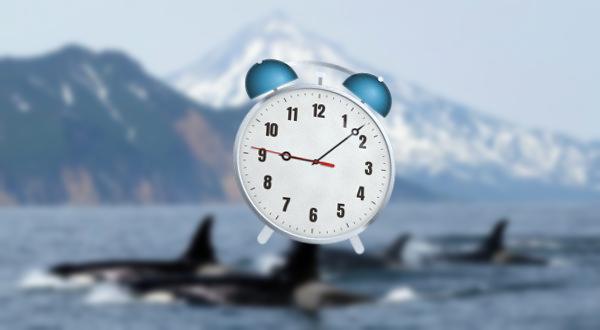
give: {"hour": 9, "minute": 7, "second": 46}
